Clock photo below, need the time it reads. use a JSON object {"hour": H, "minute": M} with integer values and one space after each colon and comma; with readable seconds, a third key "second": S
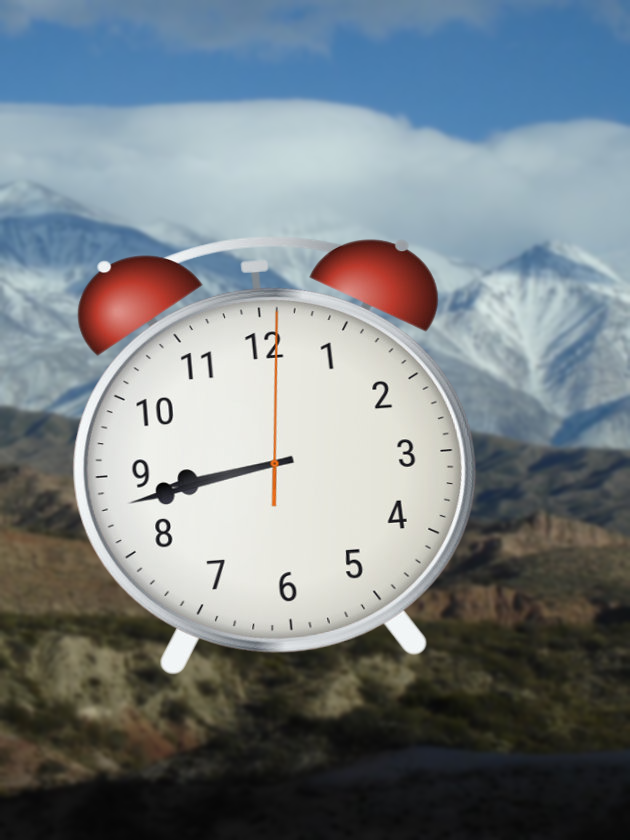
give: {"hour": 8, "minute": 43, "second": 1}
